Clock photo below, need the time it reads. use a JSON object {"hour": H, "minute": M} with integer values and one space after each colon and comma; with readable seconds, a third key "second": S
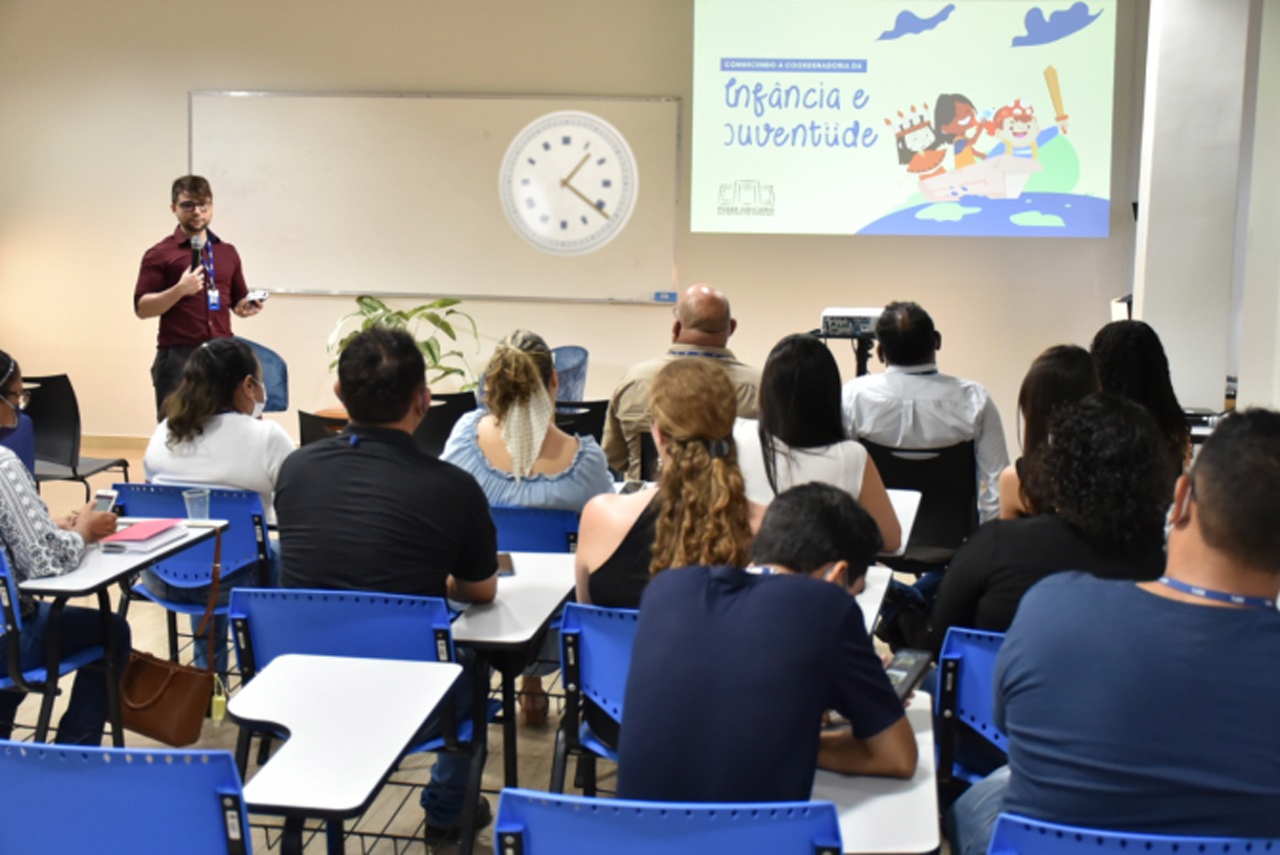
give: {"hour": 1, "minute": 21}
